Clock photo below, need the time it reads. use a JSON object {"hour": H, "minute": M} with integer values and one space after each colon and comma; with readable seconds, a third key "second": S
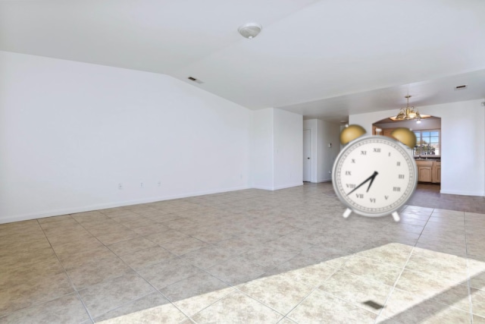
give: {"hour": 6, "minute": 38}
